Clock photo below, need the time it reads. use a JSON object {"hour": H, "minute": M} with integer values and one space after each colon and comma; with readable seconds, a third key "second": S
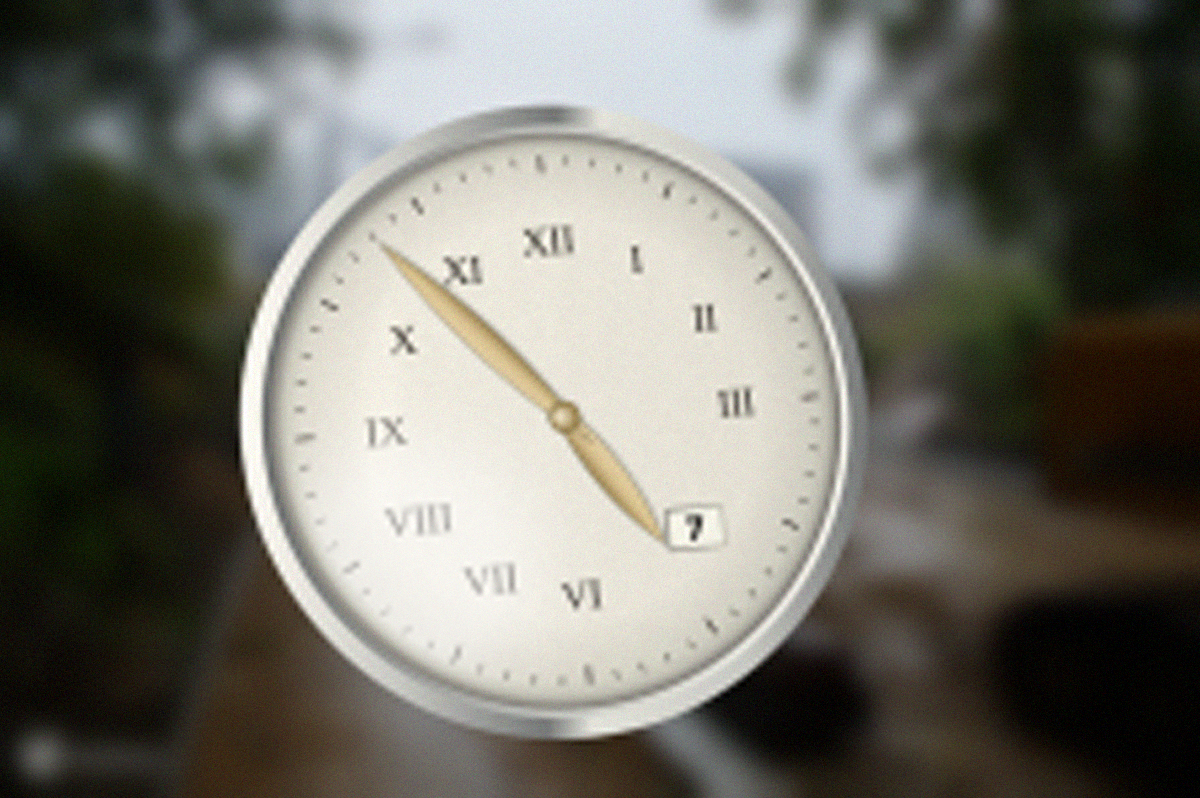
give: {"hour": 4, "minute": 53}
